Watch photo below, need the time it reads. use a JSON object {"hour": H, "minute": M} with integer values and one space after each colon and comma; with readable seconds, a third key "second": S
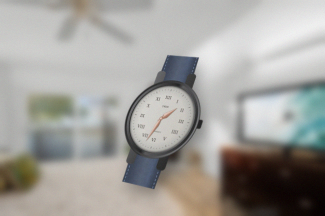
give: {"hour": 1, "minute": 33}
